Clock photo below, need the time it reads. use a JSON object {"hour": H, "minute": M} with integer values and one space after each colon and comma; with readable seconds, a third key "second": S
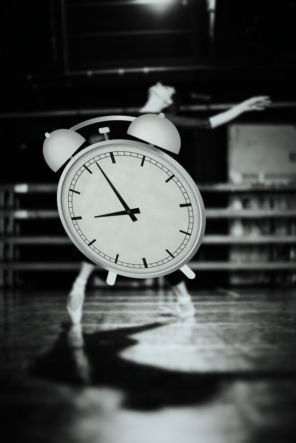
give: {"hour": 8, "minute": 57}
